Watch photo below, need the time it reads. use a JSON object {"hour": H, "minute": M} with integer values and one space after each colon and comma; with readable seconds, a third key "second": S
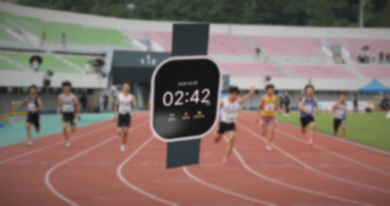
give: {"hour": 2, "minute": 42}
